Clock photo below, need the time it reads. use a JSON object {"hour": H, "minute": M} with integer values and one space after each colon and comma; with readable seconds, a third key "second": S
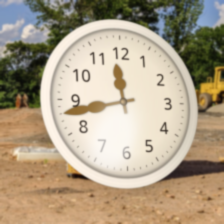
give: {"hour": 11, "minute": 43}
